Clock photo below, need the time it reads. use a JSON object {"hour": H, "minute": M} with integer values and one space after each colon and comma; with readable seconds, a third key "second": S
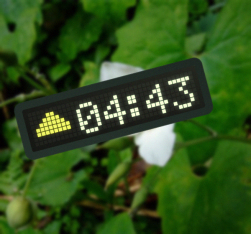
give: {"hour": 4, "minute": 43}
